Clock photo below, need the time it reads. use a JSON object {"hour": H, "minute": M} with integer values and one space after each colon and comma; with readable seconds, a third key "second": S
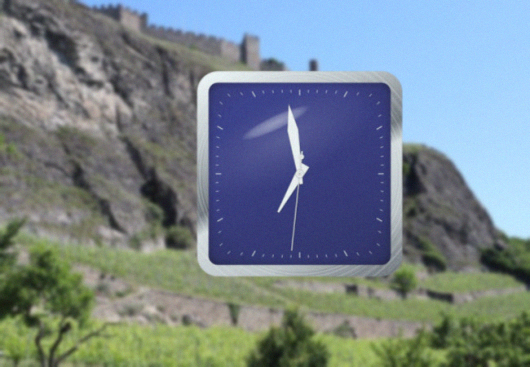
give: {"hour": 6, "minute": 58, "second": 31}
